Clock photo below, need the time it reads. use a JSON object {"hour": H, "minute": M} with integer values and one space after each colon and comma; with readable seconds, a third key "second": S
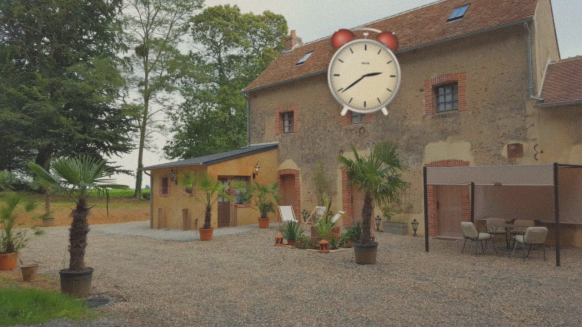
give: {"hour": 2, "minute": 39}
